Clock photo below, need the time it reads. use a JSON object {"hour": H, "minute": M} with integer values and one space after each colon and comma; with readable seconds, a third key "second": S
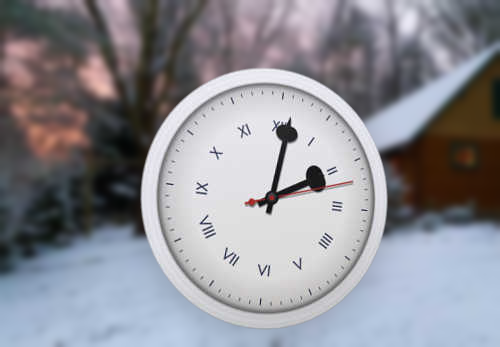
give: {"hour": 2, "minute": 1, "second": 12}
